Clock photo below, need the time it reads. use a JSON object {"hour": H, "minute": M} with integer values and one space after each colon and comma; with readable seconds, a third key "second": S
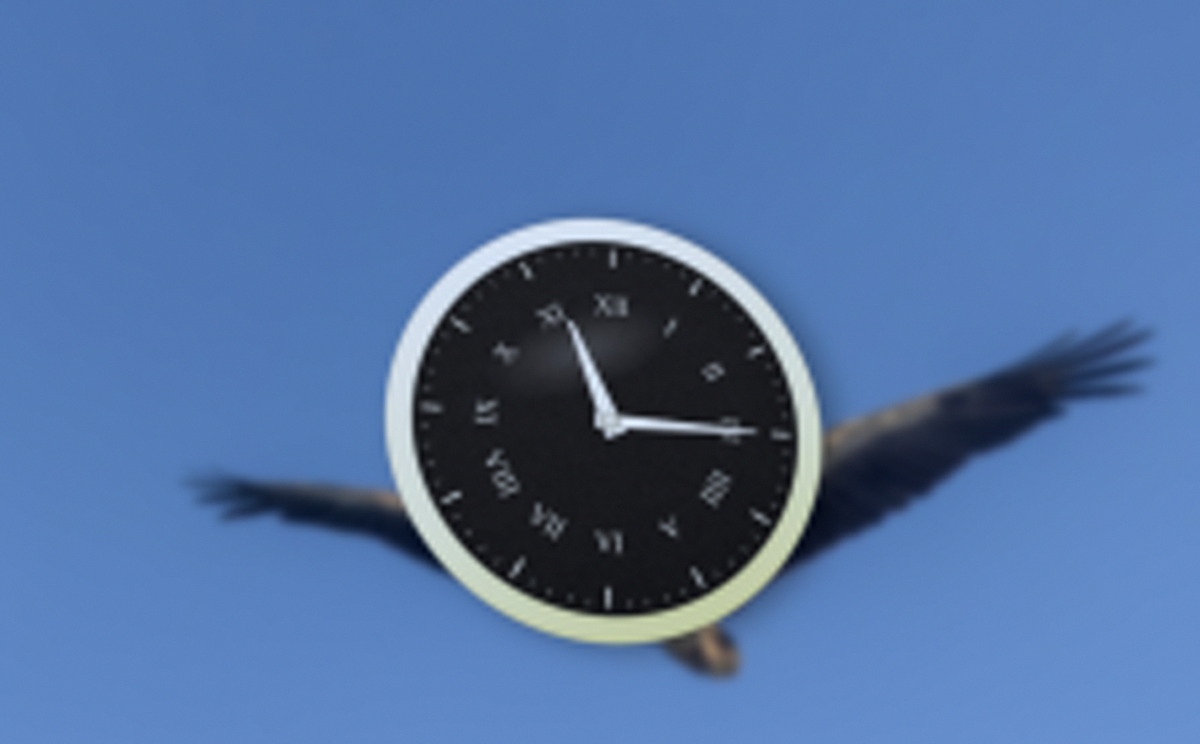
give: {"hour": 11, "minute": 15}
